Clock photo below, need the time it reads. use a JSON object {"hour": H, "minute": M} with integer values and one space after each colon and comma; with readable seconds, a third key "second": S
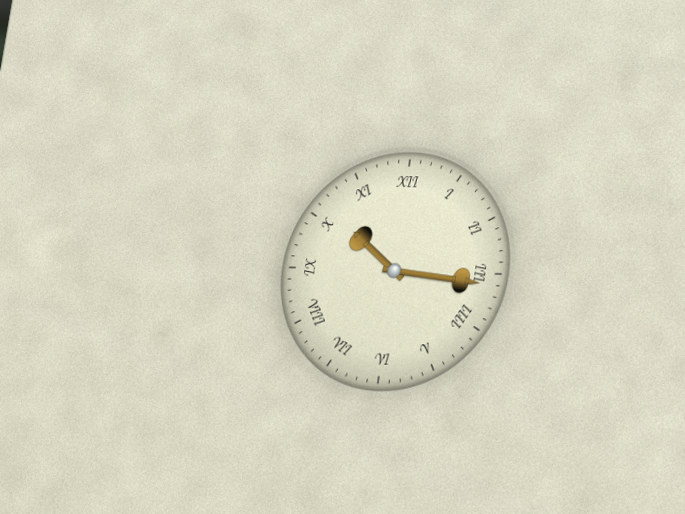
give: {"hour": 10, "minute": 16}
